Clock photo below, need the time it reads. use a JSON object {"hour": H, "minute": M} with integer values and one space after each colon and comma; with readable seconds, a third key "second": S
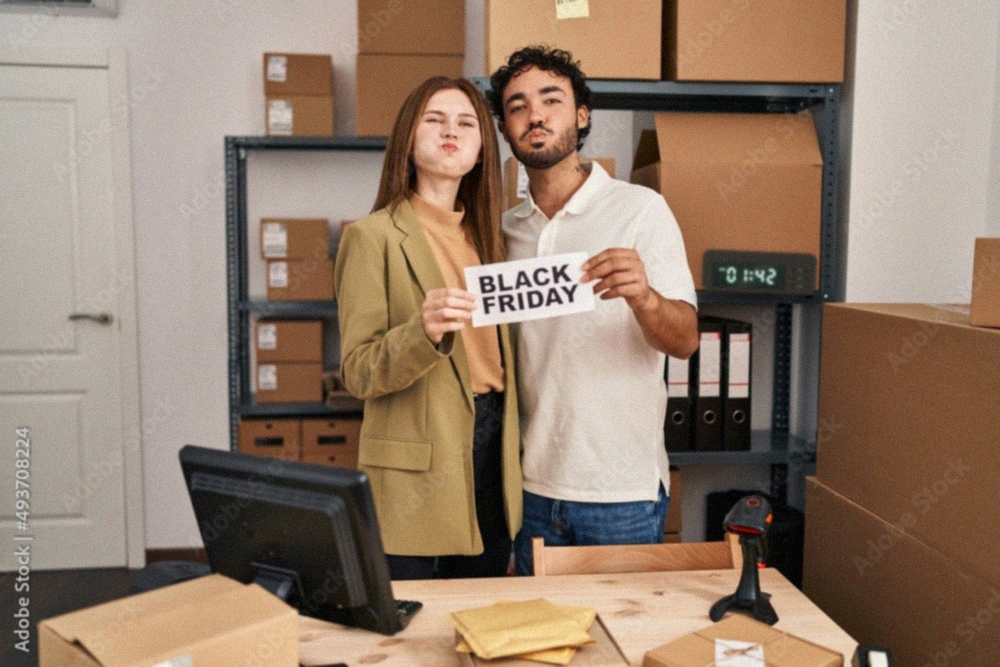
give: {"hour": 1, "minute": 42}
